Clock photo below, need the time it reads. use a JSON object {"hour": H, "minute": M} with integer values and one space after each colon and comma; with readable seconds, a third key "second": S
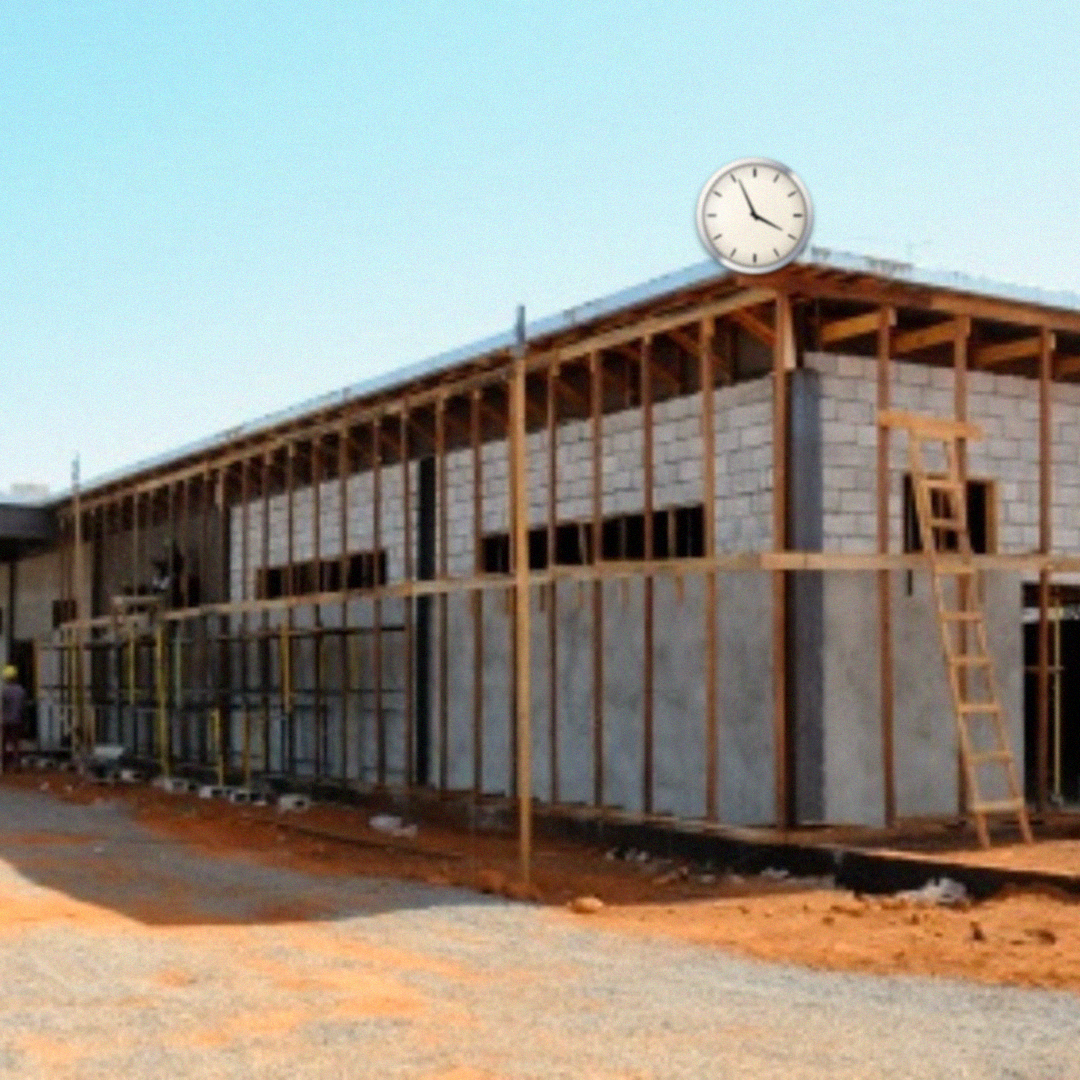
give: {"hour": 3, "minute": 56}
